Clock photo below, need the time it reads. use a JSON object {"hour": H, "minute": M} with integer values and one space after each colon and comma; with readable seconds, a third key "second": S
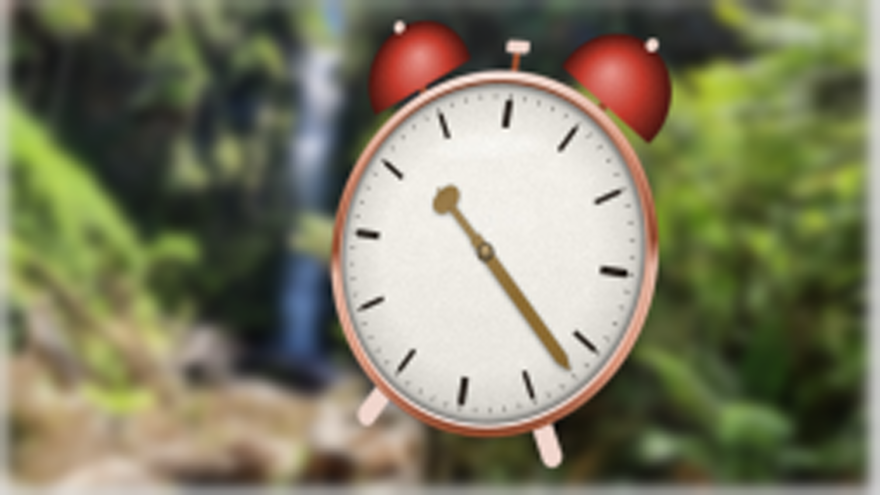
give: {"hour": 10, "minute": 22}
